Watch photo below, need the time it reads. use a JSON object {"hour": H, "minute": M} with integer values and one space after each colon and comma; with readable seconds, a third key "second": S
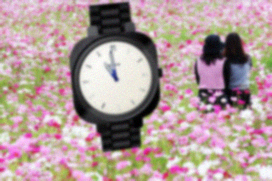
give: {"hour": 10, "minute": 59}
